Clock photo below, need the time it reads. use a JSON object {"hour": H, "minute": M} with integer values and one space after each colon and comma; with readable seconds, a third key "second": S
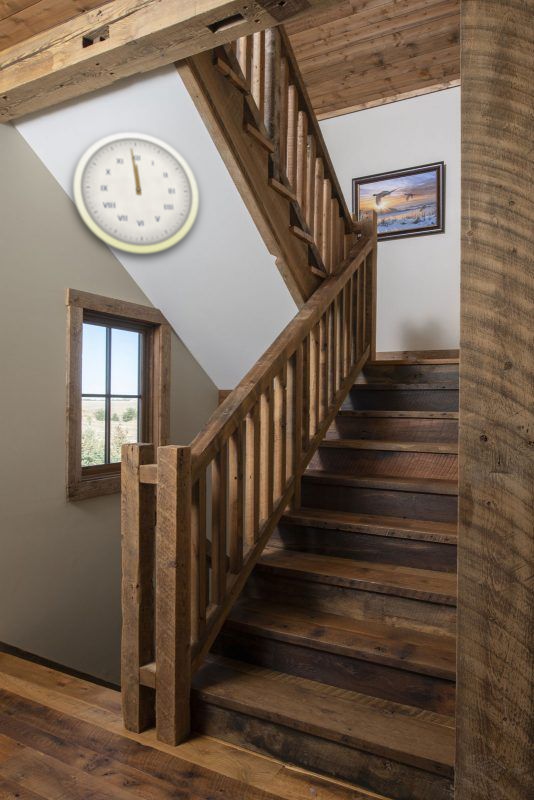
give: {"hour": 11, "minute": 59}
